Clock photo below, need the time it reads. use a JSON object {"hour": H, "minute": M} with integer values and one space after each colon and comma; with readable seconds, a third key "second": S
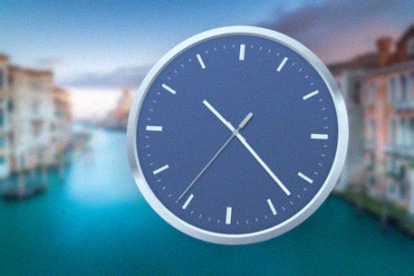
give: {"hour": 10, "minute": 22, "second": 36}
